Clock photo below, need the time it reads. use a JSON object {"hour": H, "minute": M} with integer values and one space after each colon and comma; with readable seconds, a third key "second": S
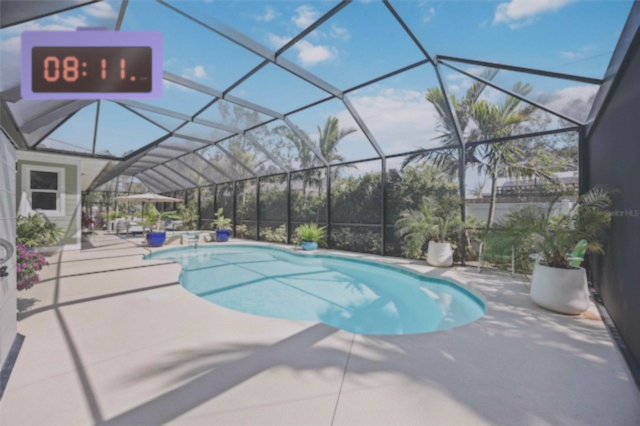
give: {"hour": 8, "minute": 11}
